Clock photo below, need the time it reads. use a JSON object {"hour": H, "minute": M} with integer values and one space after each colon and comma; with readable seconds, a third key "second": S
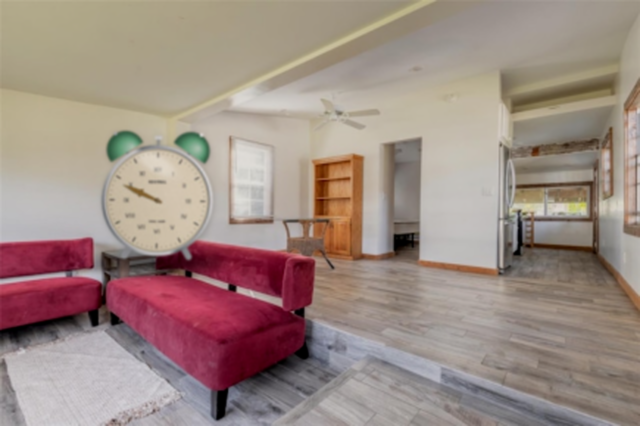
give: {"hour": 9, "minute": 49}
